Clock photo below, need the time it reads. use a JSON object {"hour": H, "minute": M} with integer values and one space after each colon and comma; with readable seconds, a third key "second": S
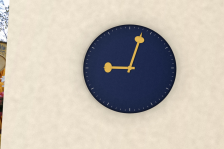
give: {"hour": 9, "minute": 3}
